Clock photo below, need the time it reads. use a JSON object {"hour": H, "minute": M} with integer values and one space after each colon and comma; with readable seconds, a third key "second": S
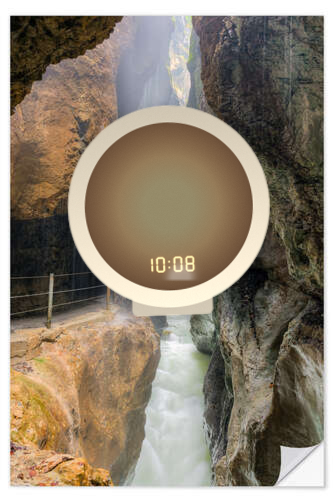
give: {"hour": 10, "minute": 8}
